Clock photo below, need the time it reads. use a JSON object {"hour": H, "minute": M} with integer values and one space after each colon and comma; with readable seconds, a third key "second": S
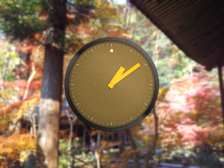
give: {"hour": 1, "minute": 9}
